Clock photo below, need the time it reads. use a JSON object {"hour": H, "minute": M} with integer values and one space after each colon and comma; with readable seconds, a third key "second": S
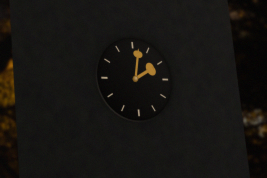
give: {"hour": 2, "minute": 2}
